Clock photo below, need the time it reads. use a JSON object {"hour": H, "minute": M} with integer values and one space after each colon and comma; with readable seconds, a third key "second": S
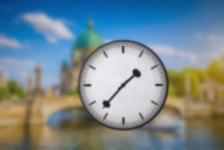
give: {"hour": 1, "minute": 37}
